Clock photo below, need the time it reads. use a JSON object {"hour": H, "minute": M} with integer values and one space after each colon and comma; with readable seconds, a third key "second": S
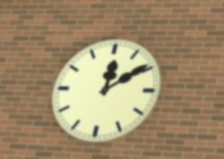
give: {"hour": 12, "minute": 9}
